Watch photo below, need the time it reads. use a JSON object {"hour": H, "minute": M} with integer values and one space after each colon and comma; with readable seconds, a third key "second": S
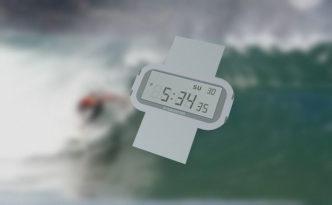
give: {"hour": 5, "minute": 34, "second": 35}
